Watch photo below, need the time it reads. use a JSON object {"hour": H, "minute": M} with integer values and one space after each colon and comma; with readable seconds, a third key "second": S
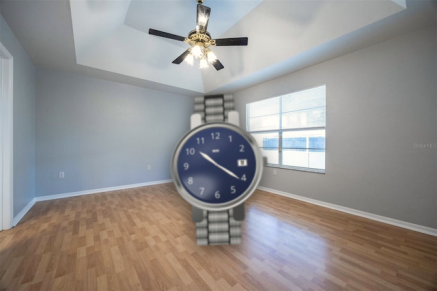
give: {"hour": 10, "minute": 21}
